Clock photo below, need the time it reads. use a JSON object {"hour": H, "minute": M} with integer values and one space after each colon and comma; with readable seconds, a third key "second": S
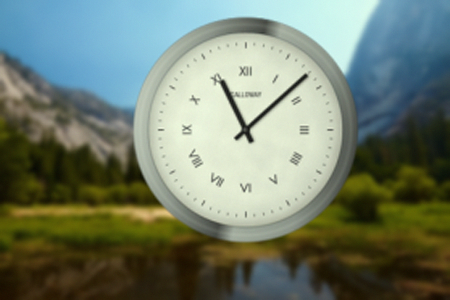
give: {"hour": 11, "minute": 8}
